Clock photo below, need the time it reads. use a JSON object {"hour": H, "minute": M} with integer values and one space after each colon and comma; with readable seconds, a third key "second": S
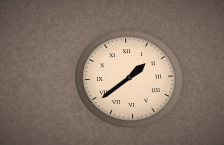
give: {"hour": 1, "minute": 39}
